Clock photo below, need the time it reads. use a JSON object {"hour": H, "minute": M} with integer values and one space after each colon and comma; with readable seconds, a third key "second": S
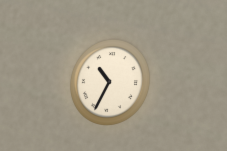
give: {"hour": 10, "minute": 34}
